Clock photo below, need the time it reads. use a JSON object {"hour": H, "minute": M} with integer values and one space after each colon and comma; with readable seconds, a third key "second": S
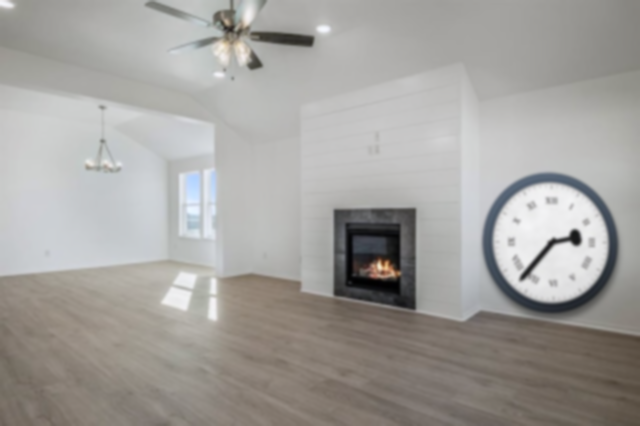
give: {"hour": 2, "minute": 37}
